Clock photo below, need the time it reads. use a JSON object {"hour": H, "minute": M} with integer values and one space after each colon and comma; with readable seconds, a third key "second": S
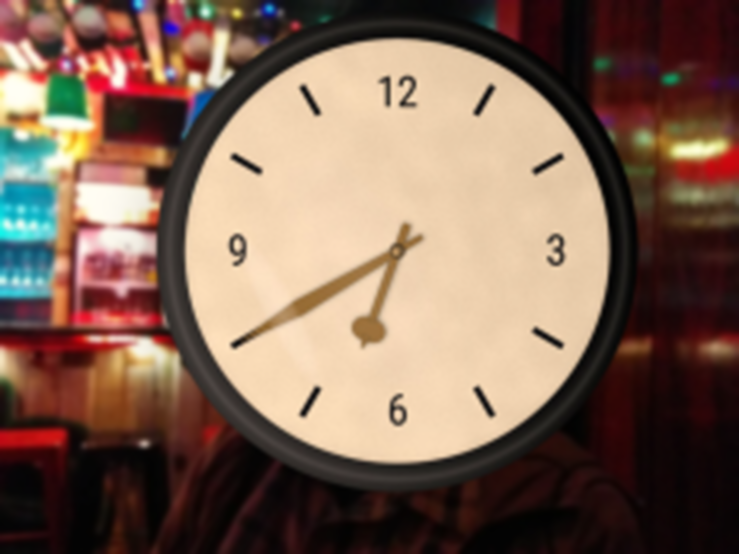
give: {"hour": 6, "minute": 40}
